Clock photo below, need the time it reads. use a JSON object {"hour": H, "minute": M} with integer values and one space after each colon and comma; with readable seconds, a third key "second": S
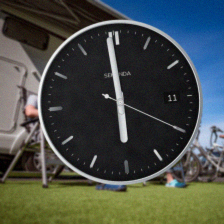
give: {"hour": 5, "minute": 59, "second": 20}
